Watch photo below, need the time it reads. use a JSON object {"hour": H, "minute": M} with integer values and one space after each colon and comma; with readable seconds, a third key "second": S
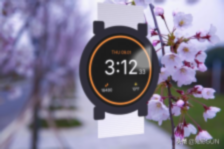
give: {"hour": 3, "minute": 12}
